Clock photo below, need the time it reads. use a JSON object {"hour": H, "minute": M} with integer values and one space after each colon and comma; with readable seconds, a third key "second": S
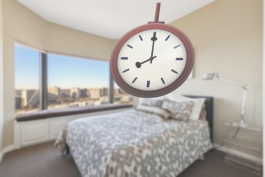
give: {"hour": 8, "minute": 0}
